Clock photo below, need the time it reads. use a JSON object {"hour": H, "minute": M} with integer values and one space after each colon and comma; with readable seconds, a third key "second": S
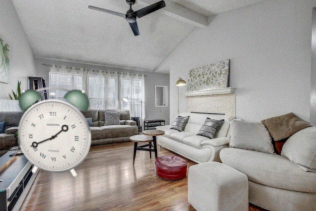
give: {"hour": 1, "minute": 41}
